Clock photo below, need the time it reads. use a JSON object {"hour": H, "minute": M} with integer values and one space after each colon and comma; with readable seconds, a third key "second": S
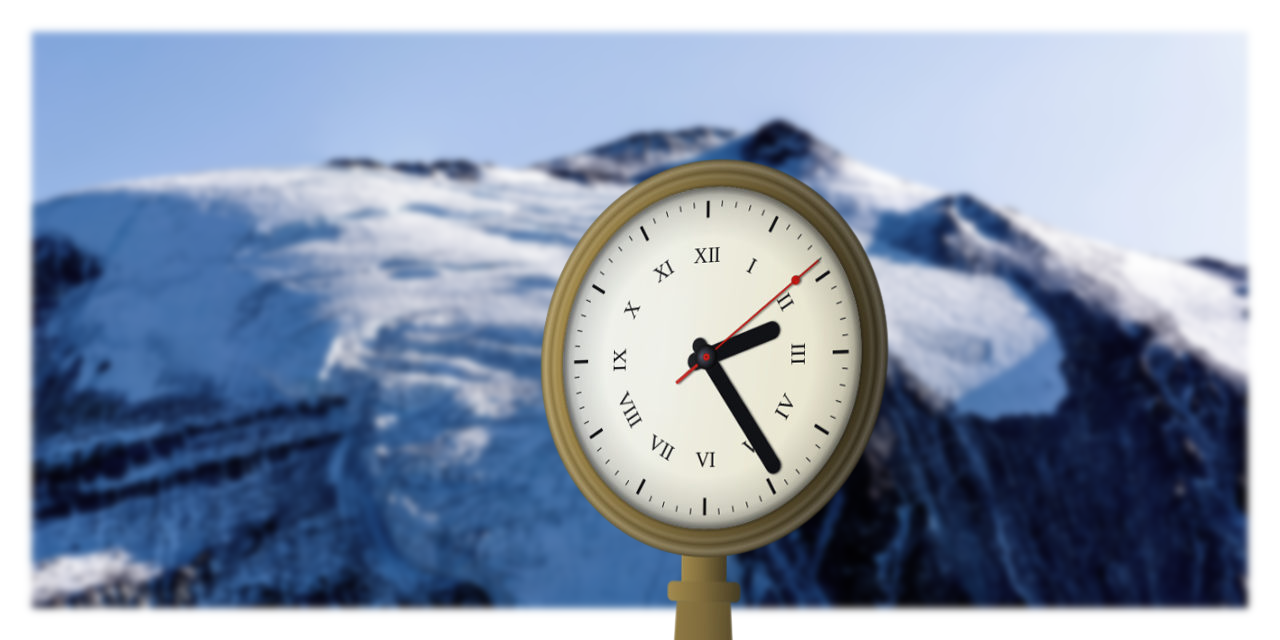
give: {"hour": 2, "minute": 24, "second": 9}
